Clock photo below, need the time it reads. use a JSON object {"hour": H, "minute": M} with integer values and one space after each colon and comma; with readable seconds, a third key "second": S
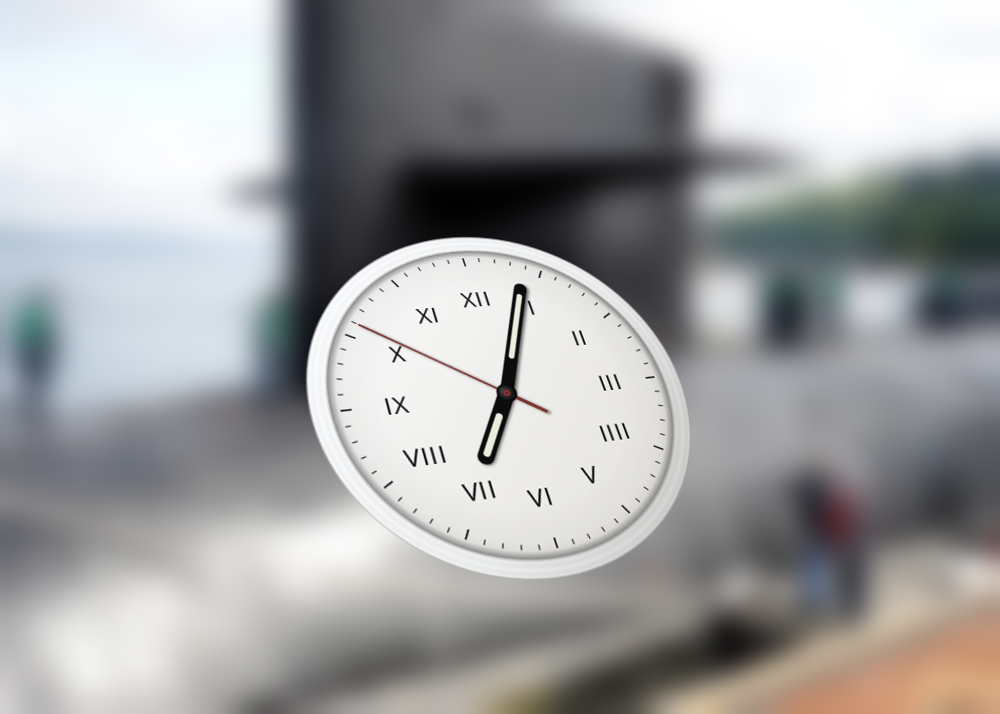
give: {"hour": 7, "minute": 3, "second": 51}
